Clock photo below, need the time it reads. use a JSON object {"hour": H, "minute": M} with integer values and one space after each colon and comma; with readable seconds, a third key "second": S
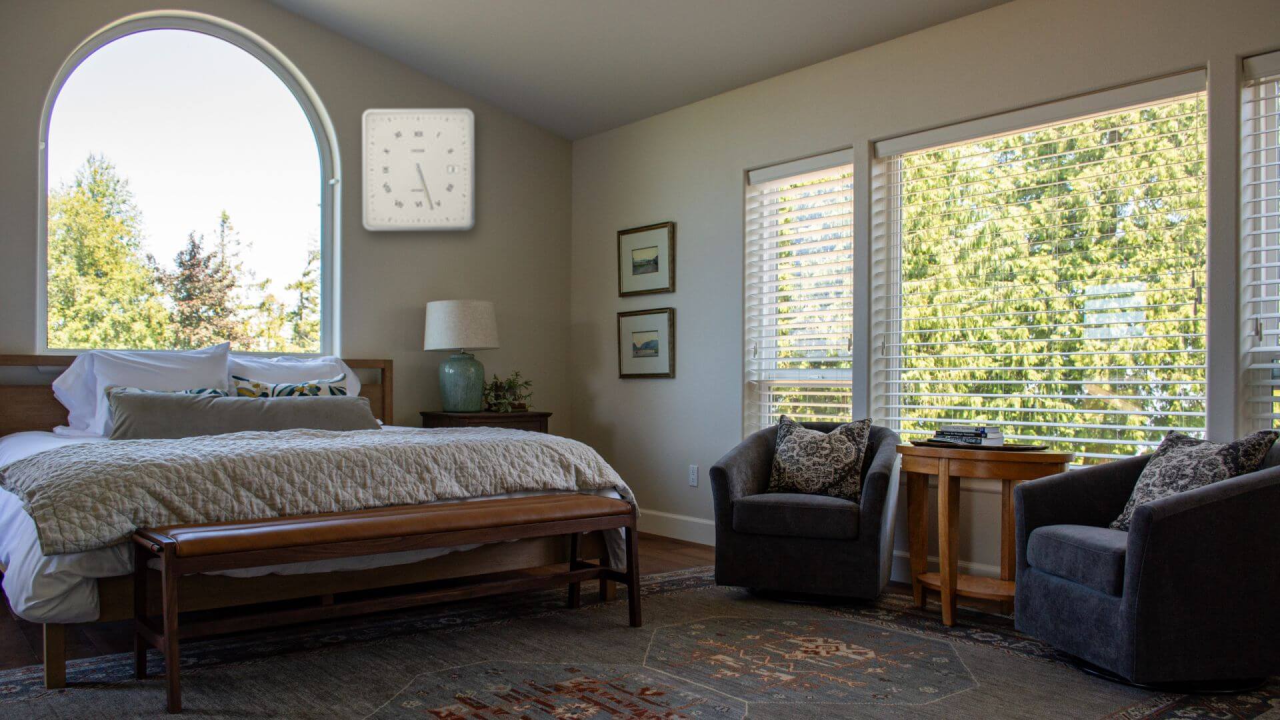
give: {"hour": 5, "minute": 27}
